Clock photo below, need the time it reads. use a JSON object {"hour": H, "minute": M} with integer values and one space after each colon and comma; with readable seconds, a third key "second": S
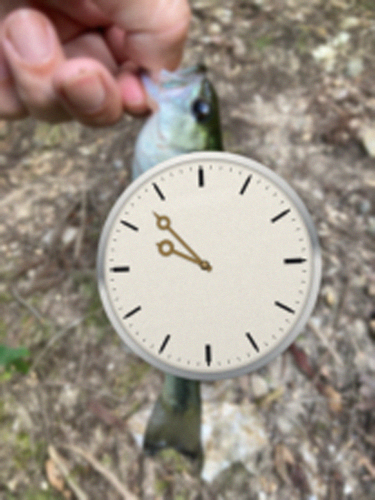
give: {"hour": 9, "minute": 53}
